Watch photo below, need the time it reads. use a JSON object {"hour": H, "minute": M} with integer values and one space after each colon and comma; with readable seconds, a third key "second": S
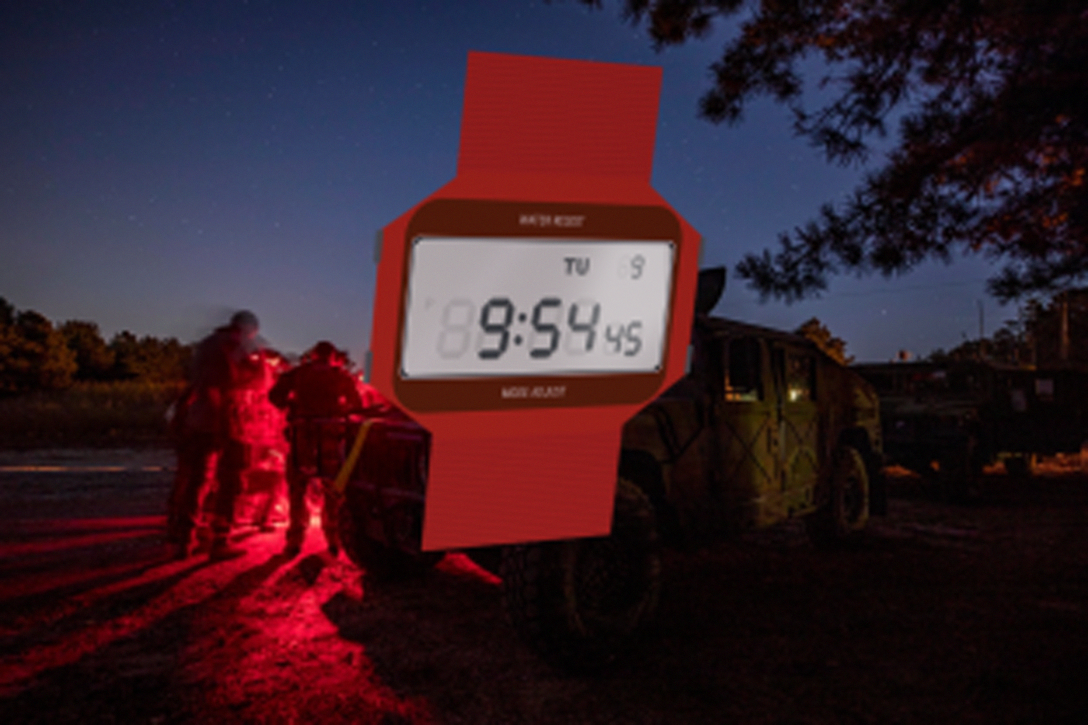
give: {"hour": 9, "minute": 54, "second": 45}
